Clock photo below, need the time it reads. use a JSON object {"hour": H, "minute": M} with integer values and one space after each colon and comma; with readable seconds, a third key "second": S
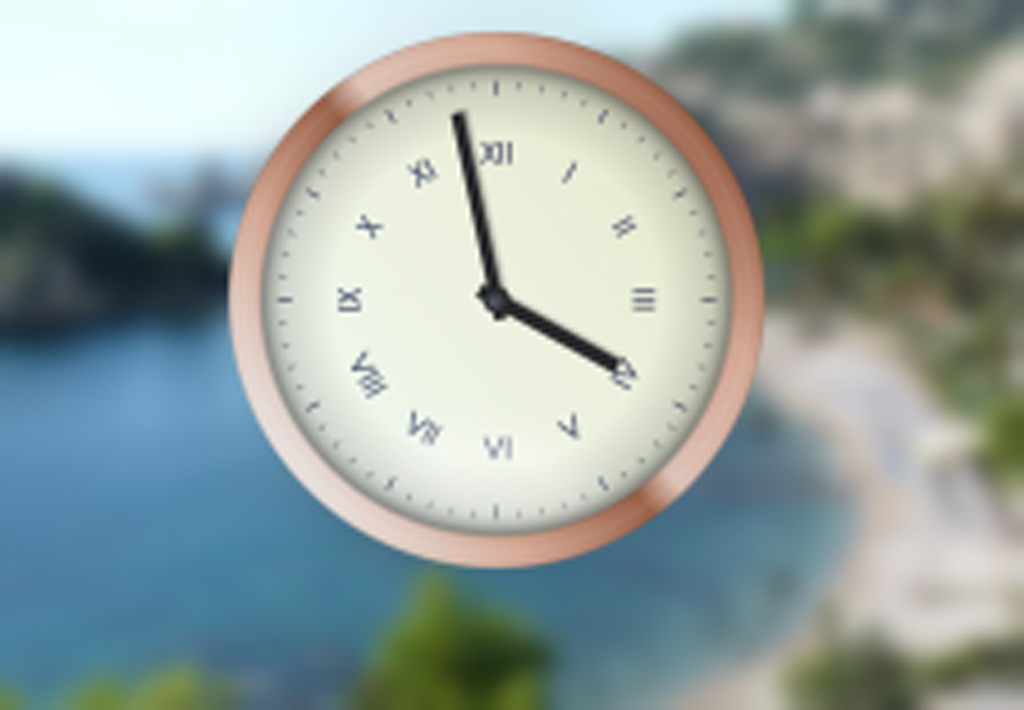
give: {"hour": 3, "minute": 58}
